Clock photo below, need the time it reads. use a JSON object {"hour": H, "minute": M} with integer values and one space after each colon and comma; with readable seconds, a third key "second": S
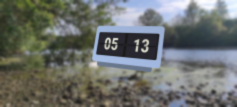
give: {"hour": 5, "minute": 13}
